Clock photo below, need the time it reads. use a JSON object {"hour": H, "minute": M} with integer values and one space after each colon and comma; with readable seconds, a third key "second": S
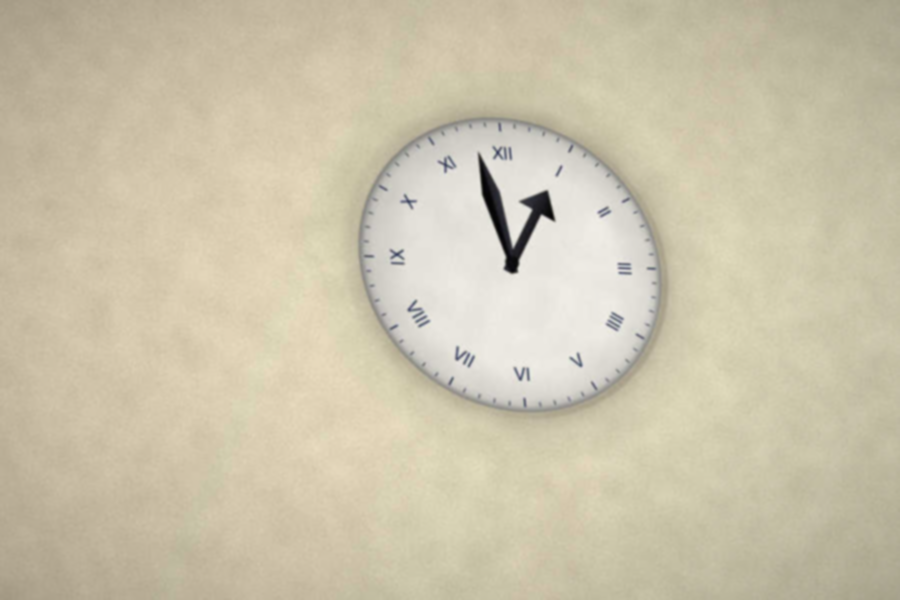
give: {"hour": 12, "minute": 58}
